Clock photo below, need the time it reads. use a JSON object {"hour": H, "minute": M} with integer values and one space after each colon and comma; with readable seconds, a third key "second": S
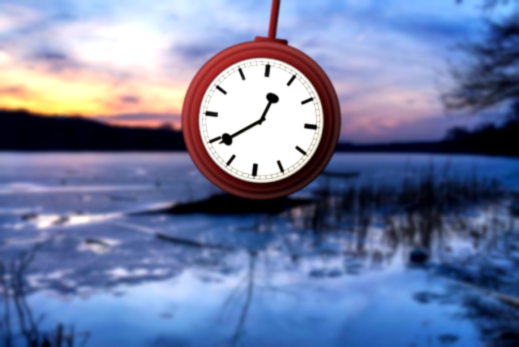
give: {"hour": 12, "minute": 39}
